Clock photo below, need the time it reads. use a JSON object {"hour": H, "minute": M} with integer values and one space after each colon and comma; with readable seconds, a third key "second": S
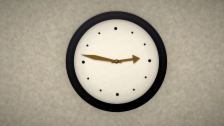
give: {"hour": 2, "minute": 47}
